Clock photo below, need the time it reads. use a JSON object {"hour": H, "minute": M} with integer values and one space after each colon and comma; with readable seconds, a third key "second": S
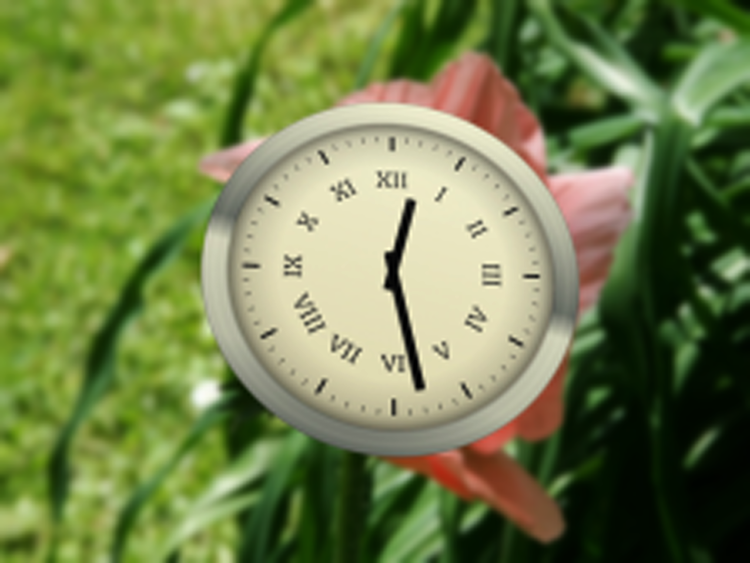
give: {"hour": 12, "minute": 28}
